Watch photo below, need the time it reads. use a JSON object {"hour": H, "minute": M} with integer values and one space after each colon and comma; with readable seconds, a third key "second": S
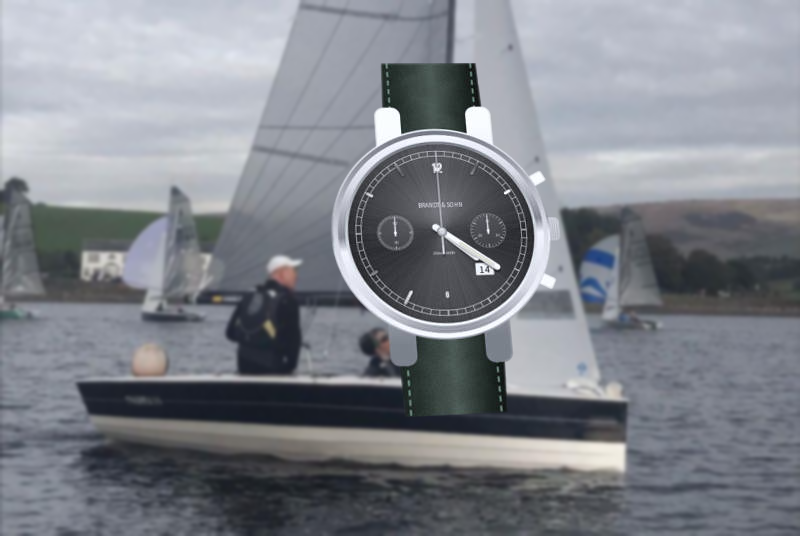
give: {"hour": 4, "minute": 21}
